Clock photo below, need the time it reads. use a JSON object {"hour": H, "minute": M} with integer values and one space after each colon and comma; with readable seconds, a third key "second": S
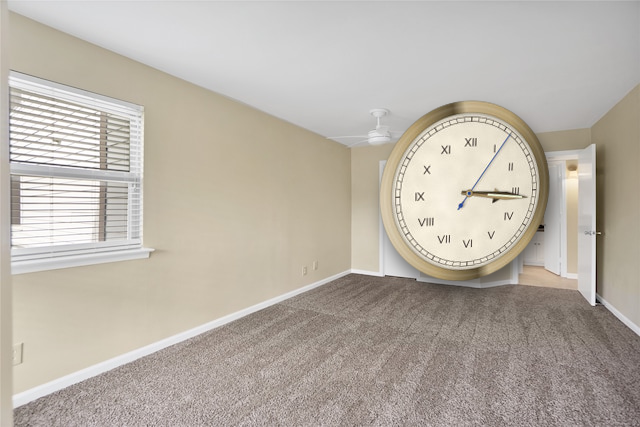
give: {"hour": 3, "minute": 16, "second": 6}
